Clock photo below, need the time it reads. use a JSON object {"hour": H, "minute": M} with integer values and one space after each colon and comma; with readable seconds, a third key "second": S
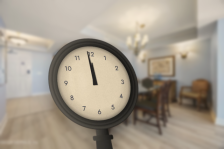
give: {"hour": 11, "minute": 59}
